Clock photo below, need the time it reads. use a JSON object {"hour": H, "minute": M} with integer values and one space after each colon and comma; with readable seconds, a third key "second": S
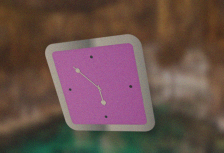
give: {"hour": 5, "minute": 53}
